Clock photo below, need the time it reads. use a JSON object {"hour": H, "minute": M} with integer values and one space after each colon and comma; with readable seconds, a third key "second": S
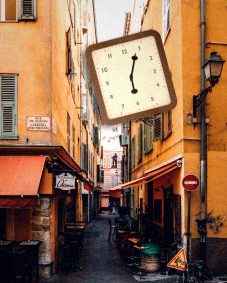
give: {"hour": 6, "minute": 4}
